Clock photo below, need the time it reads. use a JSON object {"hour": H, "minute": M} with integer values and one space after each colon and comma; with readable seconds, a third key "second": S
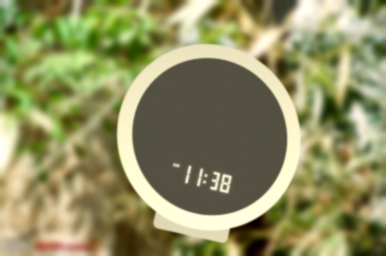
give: {"hour": 11, "minute": 38}
